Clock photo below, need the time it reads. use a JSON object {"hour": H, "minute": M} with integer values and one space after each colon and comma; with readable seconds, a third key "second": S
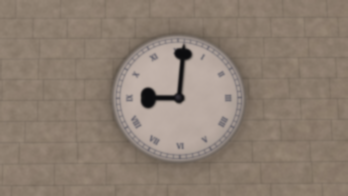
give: {"hour": 9, "minute": 1}
